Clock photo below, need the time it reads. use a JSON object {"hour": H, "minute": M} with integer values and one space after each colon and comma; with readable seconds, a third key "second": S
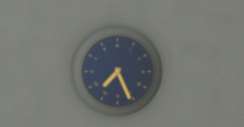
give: {"hour": 7, "minute": 26}
